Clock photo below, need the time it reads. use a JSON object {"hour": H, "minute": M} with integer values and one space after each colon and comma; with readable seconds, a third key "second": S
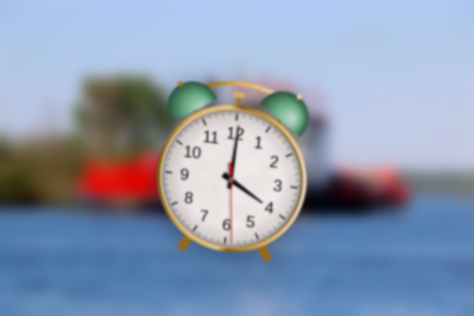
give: {"hour": 4, "minute": 0, "second": 29}
